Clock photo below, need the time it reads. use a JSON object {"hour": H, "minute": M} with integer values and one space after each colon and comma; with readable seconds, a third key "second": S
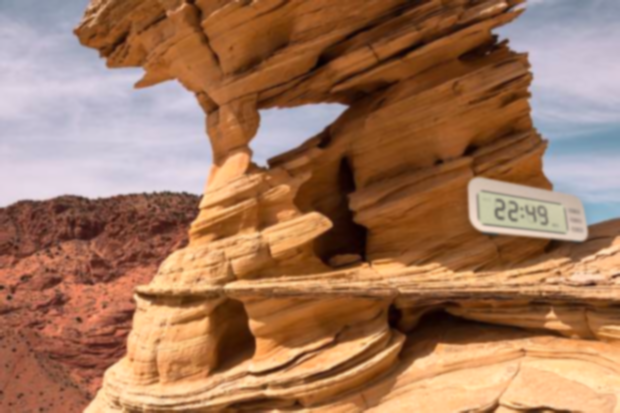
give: {"hour": 22, "minute": 49}
